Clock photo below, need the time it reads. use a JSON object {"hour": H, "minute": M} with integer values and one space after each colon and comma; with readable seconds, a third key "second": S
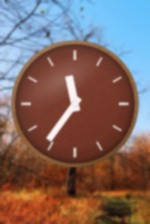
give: {"hour": 11, "minute": 36}
